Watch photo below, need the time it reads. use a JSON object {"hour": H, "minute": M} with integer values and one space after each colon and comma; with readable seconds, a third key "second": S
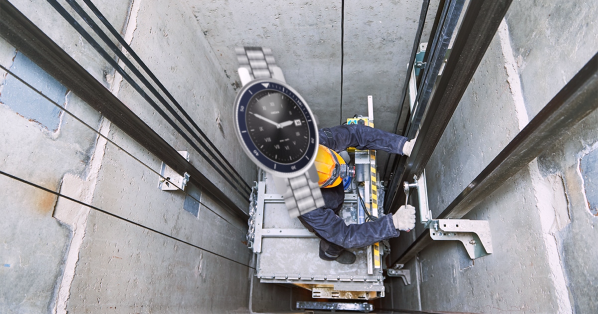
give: {"hour": 2, "minute": 50}
